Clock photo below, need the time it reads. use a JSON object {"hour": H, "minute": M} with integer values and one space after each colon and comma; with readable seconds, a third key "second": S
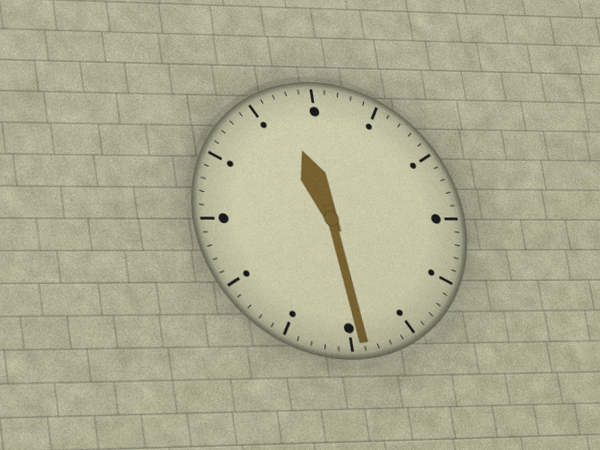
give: {"hour": 11, "minute": 29}
